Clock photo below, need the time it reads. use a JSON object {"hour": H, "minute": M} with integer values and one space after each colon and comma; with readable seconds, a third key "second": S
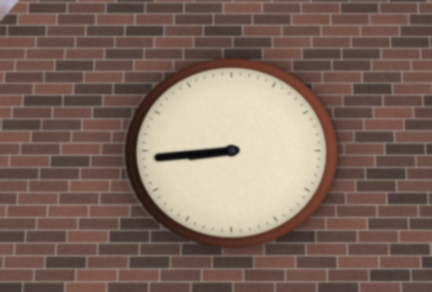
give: {"hour": 8, "minute": 44}
